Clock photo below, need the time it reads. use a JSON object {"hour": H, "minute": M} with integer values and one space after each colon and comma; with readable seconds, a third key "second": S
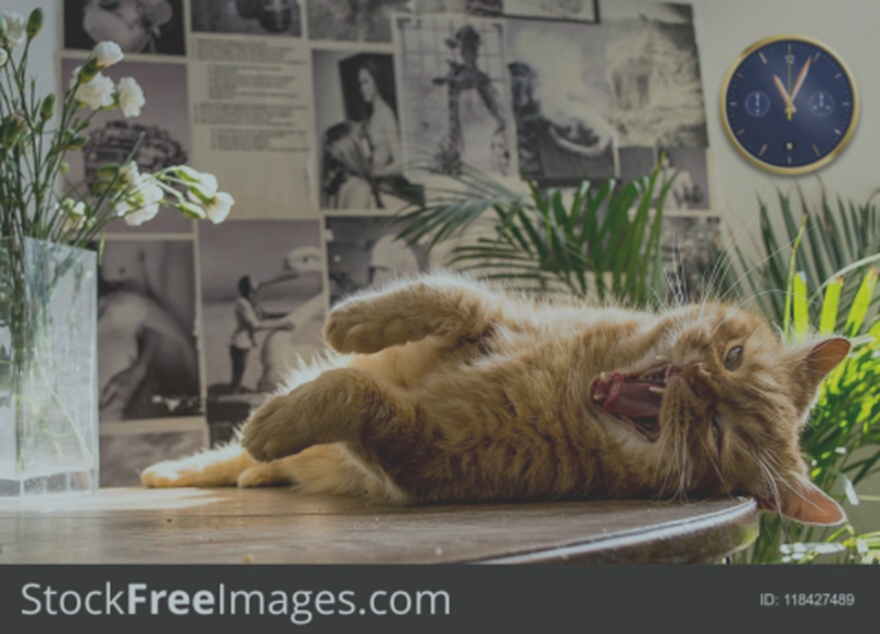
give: {"hour": 11, "minute": 4}
